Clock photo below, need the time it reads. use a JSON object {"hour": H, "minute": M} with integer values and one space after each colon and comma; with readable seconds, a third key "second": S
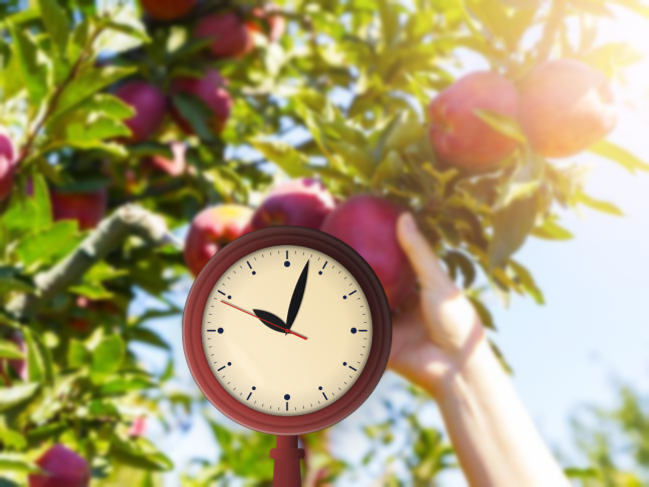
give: {"hour": 10, "minute": 2, "second": 49}
